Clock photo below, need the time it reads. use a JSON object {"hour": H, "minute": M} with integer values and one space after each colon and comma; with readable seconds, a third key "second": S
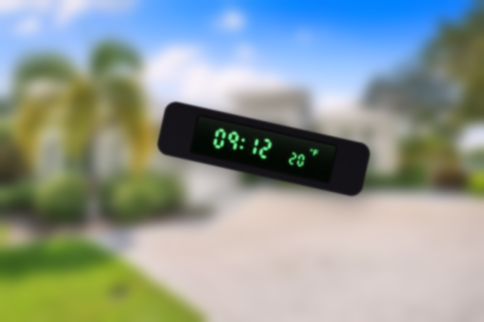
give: {"hour": 9, "minute": 12}
